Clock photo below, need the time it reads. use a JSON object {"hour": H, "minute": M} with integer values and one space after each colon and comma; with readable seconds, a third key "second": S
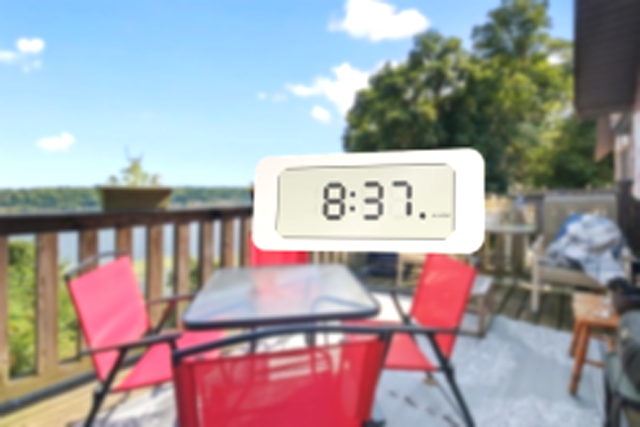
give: {"hour": 8, "minute": 37}
